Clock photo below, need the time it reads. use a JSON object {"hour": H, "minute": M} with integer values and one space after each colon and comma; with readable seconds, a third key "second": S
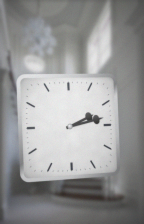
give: {"hour": 2, "minute": 13}
